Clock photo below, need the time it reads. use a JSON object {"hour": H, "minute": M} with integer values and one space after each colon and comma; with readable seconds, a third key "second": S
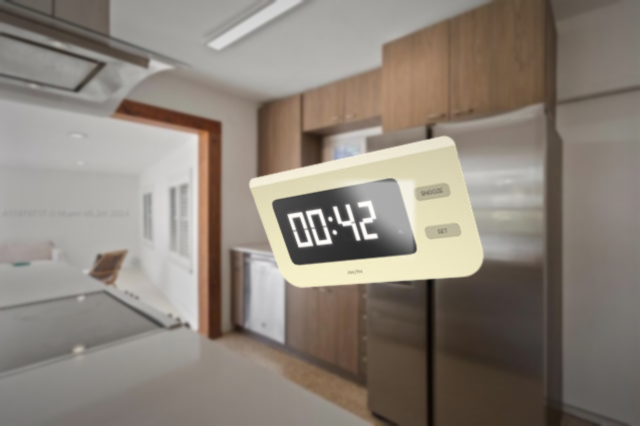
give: {"hour": 0, "minute": 42}
